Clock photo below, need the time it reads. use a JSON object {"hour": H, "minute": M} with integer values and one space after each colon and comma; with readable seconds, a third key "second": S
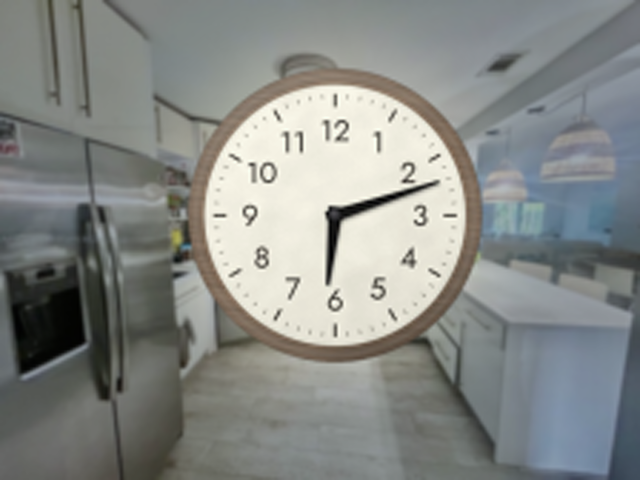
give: {"hour": 6, "minute": 12}
